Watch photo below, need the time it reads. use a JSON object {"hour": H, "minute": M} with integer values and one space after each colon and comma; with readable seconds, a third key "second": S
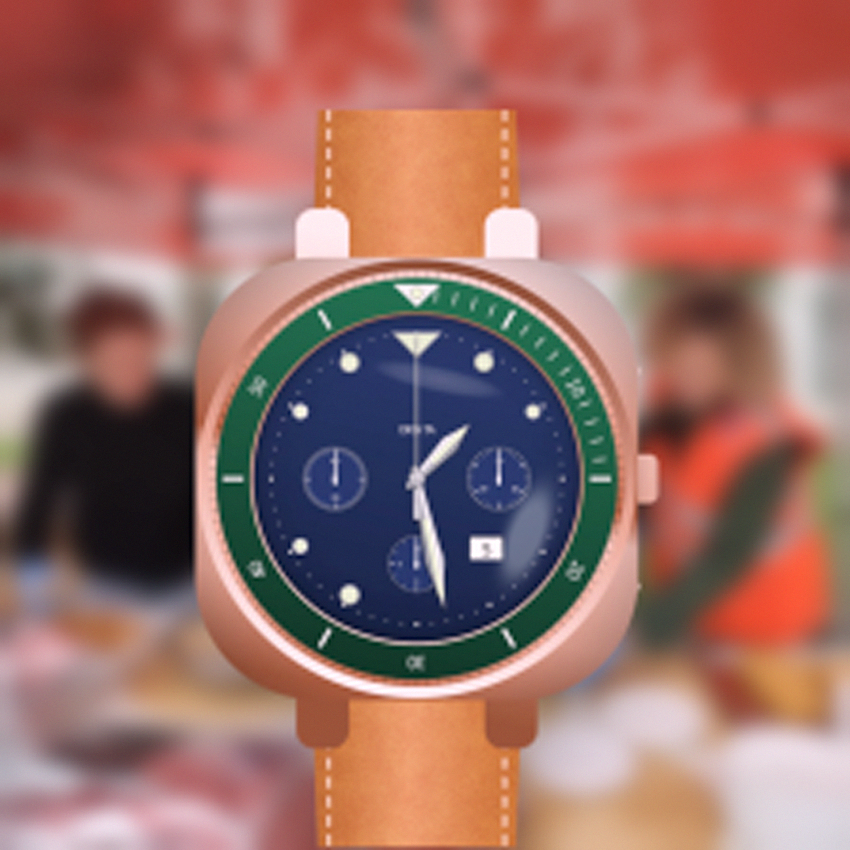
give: {"hour": 1, "minute": 28}
